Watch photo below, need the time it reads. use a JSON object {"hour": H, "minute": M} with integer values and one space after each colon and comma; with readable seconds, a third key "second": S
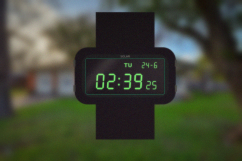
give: {"hour": 2, "minute": 39, "second": 25}
